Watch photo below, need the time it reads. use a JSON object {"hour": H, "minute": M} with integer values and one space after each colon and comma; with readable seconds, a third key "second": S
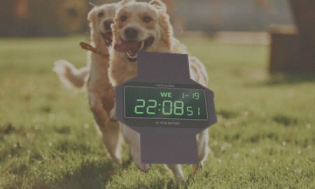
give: {"hour": 22, "minute": 8, "second": 51}
